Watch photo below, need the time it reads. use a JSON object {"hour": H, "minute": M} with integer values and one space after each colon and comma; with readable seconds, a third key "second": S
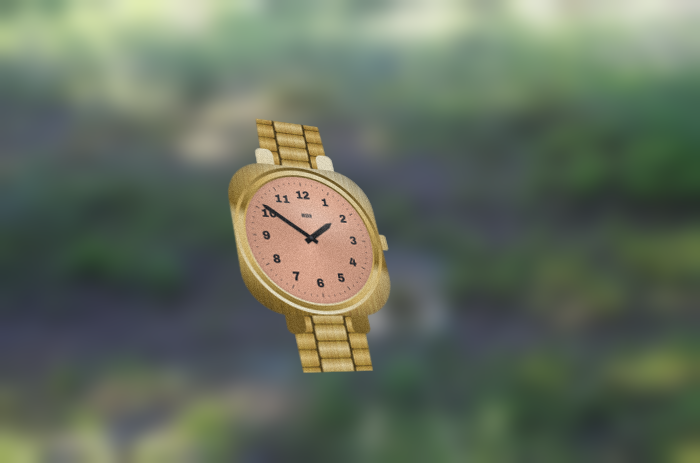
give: {"hour": 1, "minute": 51}
